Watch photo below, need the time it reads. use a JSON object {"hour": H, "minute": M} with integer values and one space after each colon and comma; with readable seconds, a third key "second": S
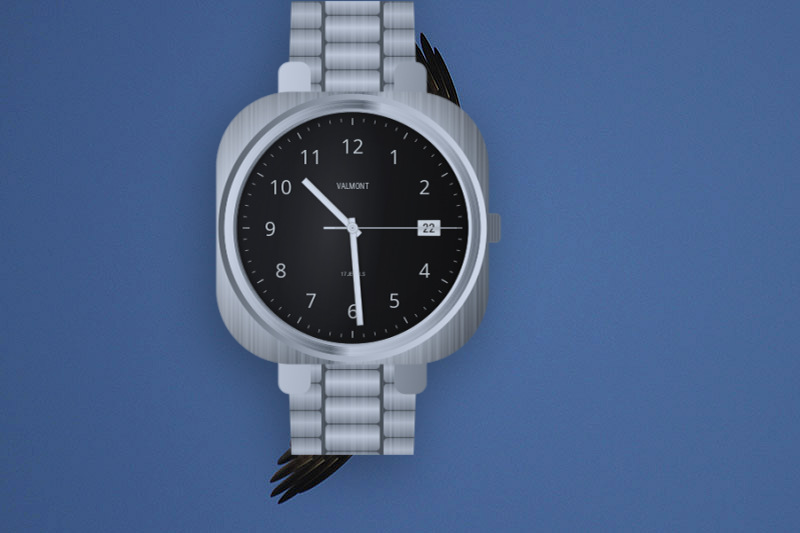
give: {"hour": 10, "minute": 29, "second": 15}
